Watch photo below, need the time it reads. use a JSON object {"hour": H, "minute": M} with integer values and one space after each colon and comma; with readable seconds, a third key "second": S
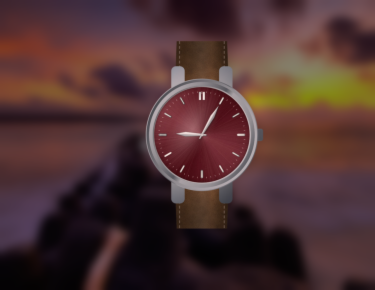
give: {"hour": 9, "minute": 5}
